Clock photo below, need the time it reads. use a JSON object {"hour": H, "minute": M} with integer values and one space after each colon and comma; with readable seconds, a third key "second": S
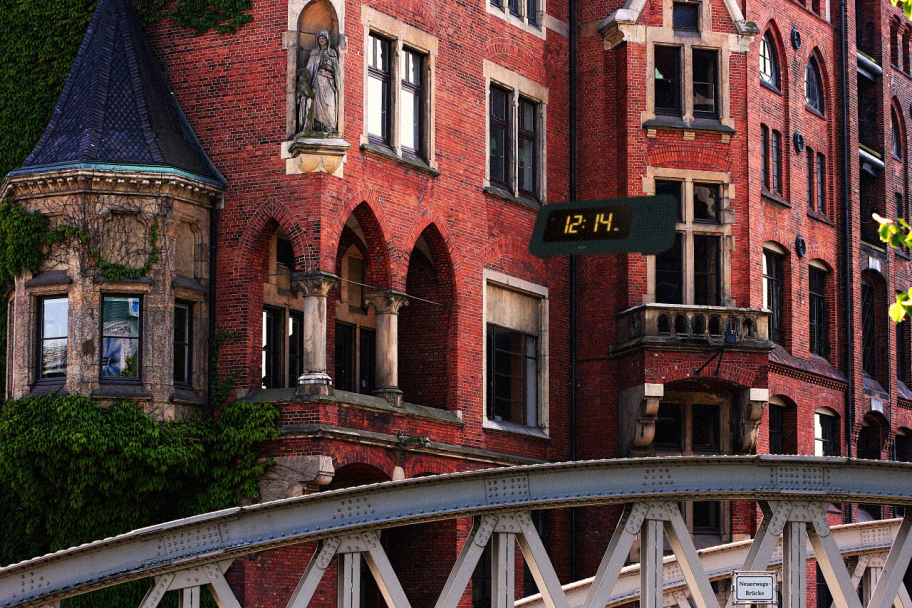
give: {"hour": 12, "minute": 14}
